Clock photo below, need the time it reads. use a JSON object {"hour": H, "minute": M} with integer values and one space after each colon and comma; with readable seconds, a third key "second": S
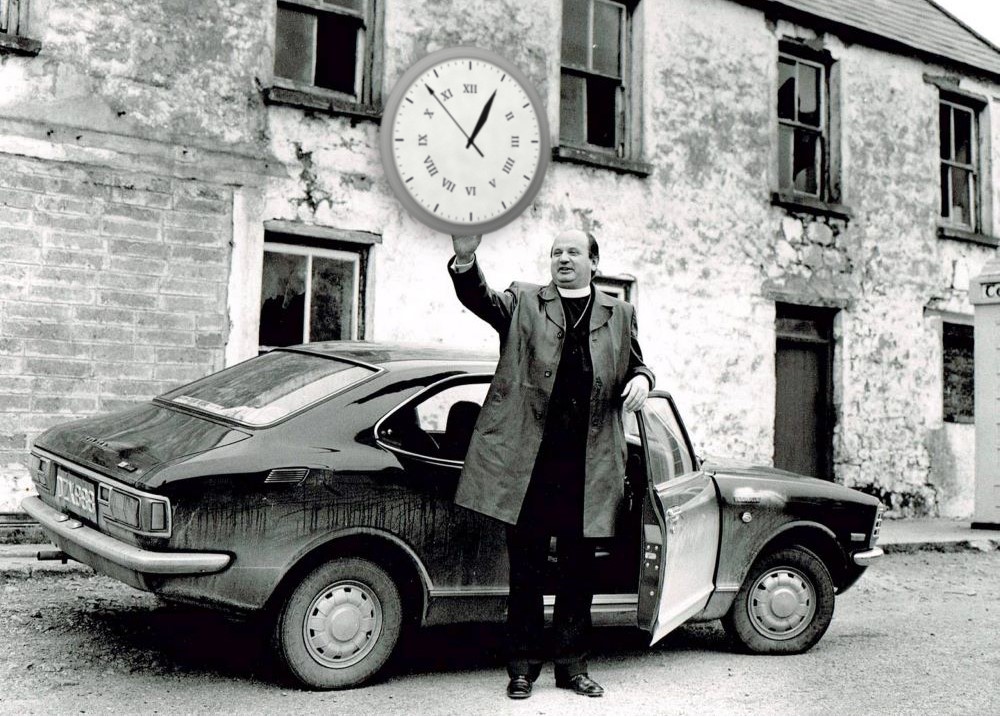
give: {"hour": 1, "minute": 4, "second": 53}
